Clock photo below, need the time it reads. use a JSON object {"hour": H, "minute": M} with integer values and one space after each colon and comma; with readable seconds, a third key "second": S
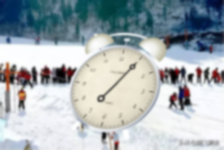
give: {"hour": 7, "minute": 5}
